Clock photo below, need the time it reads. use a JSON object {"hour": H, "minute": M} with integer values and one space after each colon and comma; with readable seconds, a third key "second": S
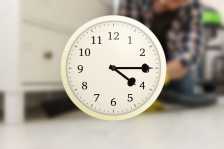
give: {"hour": 4, "minute": 15}
